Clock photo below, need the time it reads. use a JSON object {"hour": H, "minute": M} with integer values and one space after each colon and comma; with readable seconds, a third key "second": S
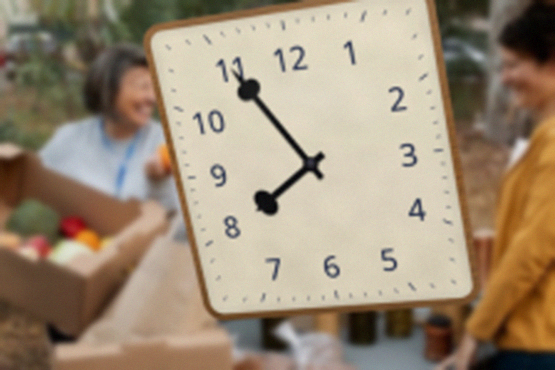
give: {"hour": 7, "minute": 55}
